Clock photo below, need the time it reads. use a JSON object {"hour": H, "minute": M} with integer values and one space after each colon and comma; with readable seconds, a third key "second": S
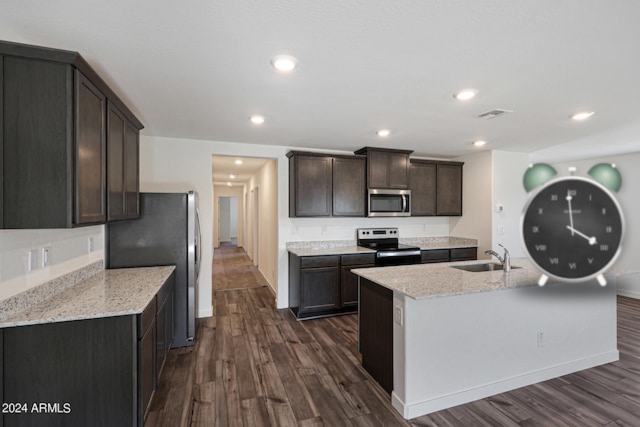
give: {"hour": 3, "minute": 59}
